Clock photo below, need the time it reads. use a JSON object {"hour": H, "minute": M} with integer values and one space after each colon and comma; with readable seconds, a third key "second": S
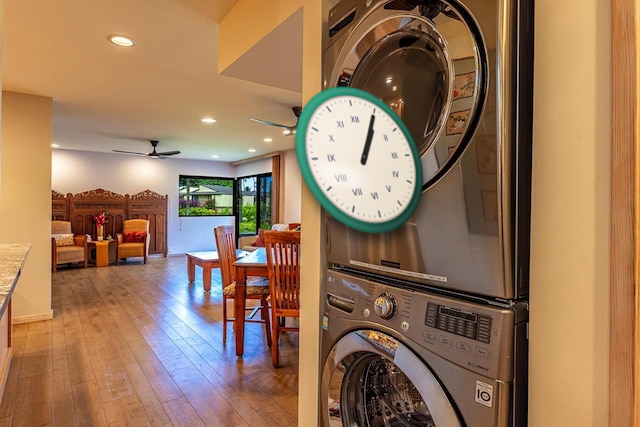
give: {"hour": 1, "minute": 5}
